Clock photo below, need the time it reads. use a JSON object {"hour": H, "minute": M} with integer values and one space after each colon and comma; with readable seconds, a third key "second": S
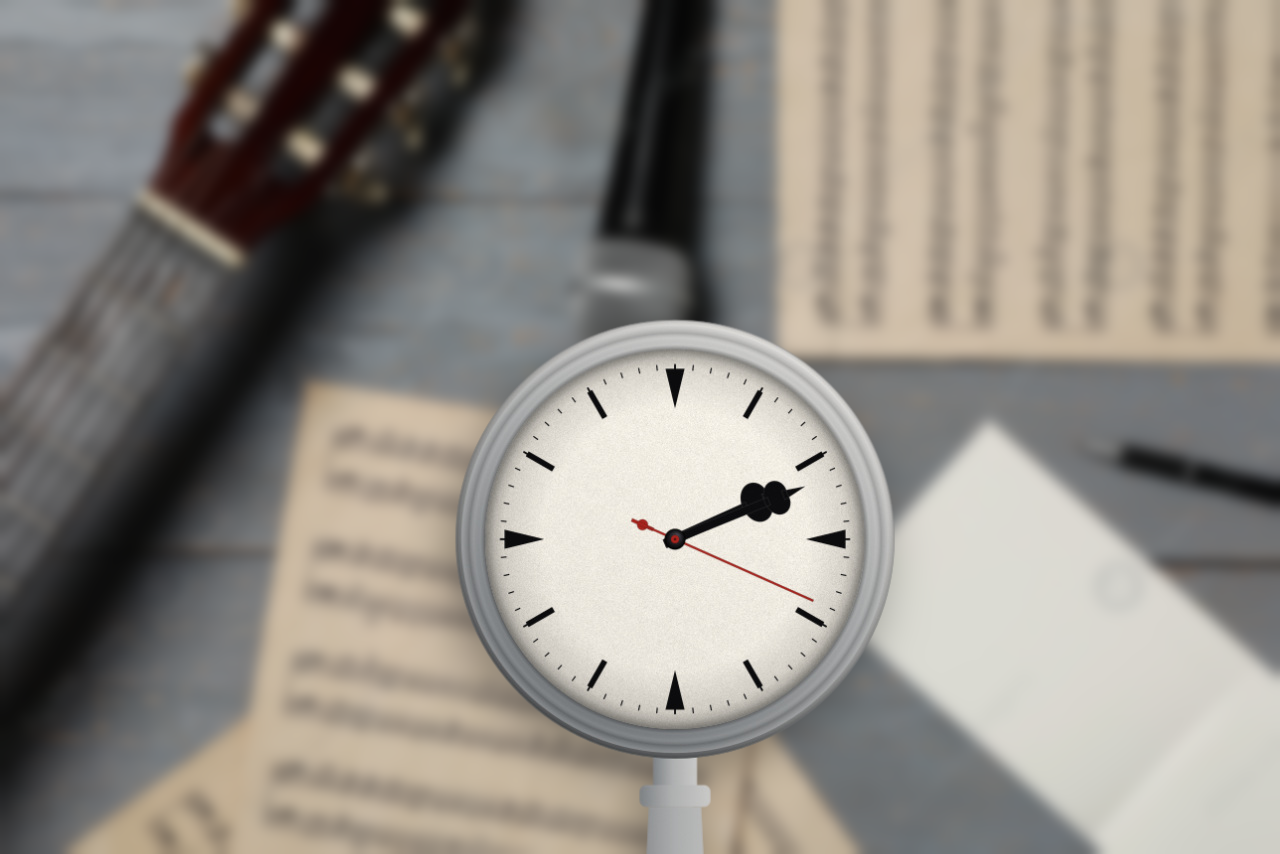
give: {"hour": 2, "minute": 11, "second": 19}
